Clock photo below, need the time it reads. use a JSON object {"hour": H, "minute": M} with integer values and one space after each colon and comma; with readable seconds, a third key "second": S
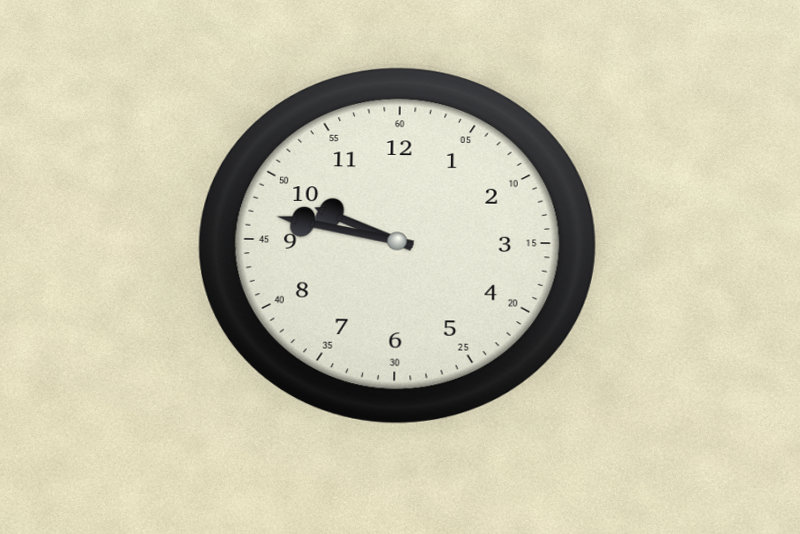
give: {"hour": 9, "minute": 47}
